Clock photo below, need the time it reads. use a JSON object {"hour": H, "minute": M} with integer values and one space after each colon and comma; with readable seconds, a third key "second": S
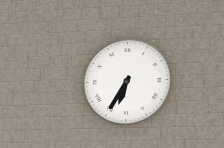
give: {"hour": 6, "minute": 35}
